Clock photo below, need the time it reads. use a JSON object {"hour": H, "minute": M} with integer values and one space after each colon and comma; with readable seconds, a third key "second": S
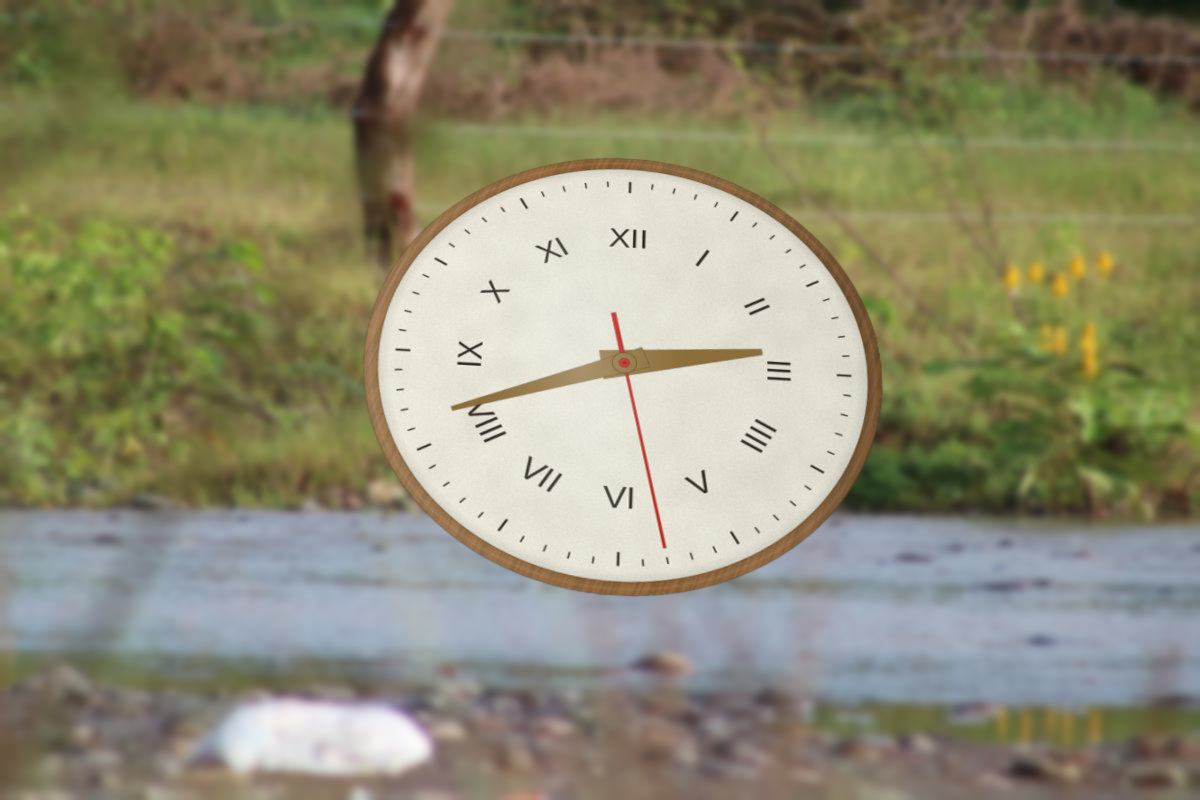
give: {"hour": 2, "minute": 41, "second": 28}
